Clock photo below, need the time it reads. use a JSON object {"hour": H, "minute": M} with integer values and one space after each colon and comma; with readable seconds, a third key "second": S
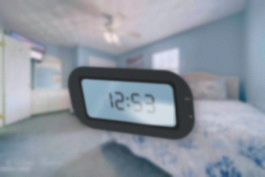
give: {"hour": 12, "minute": 53}
